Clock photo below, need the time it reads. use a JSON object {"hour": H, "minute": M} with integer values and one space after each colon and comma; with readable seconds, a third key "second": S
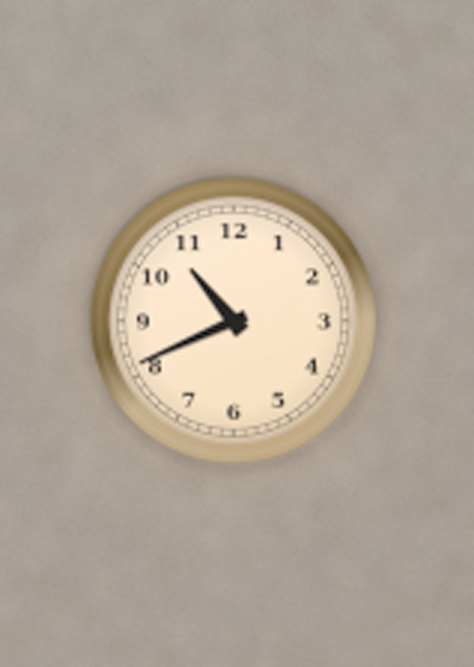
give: {"hour": 10, "minute": 41}
